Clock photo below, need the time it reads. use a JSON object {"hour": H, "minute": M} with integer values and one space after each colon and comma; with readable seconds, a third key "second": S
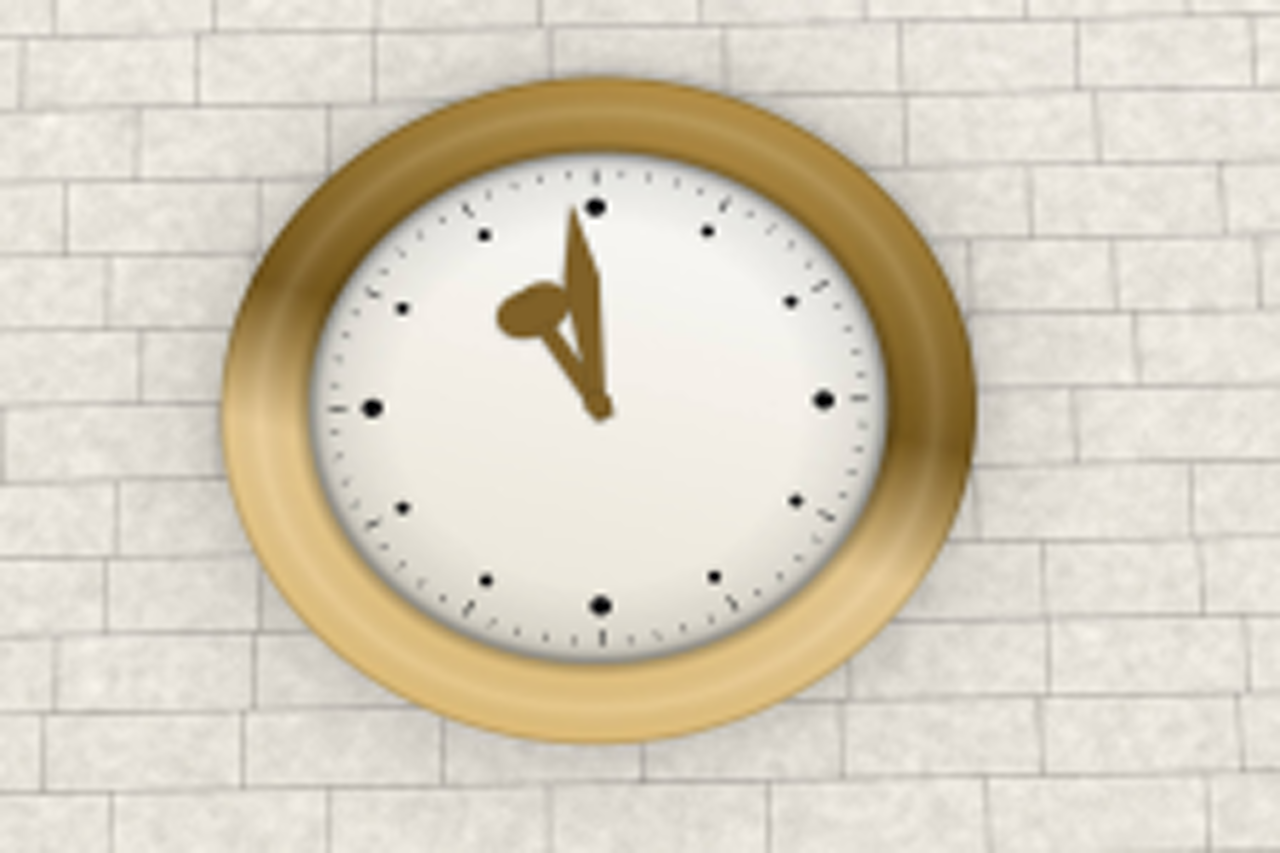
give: {"hour": 10, "minute": 59}
